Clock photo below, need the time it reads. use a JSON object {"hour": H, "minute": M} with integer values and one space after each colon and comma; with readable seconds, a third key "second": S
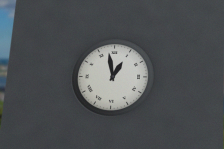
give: {"hour": 12, "minute": 58}
